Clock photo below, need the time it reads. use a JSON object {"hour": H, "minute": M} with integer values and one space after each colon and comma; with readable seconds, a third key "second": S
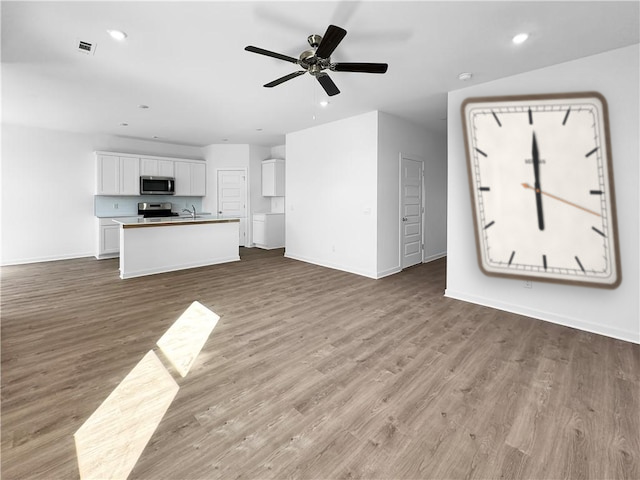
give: {"hour": 6, "minute": 0, "second": 18}
